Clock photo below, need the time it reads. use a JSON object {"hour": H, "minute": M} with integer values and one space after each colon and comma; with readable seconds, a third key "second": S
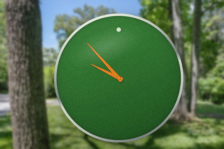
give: {"hour": 9, "minute": 53}
